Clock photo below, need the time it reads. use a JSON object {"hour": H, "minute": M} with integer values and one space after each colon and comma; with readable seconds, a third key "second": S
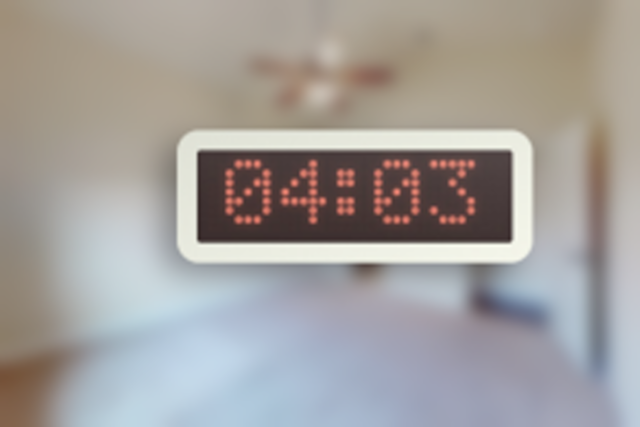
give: {"hour": 4, "minute": 3}
